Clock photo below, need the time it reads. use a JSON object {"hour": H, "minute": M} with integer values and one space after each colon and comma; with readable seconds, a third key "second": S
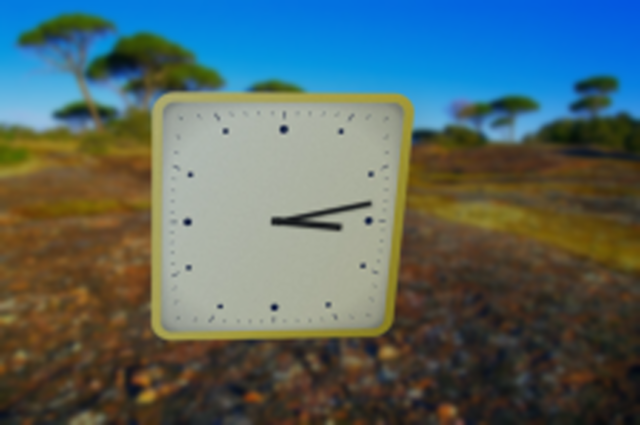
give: {"hour": 3, "minute": 13}
